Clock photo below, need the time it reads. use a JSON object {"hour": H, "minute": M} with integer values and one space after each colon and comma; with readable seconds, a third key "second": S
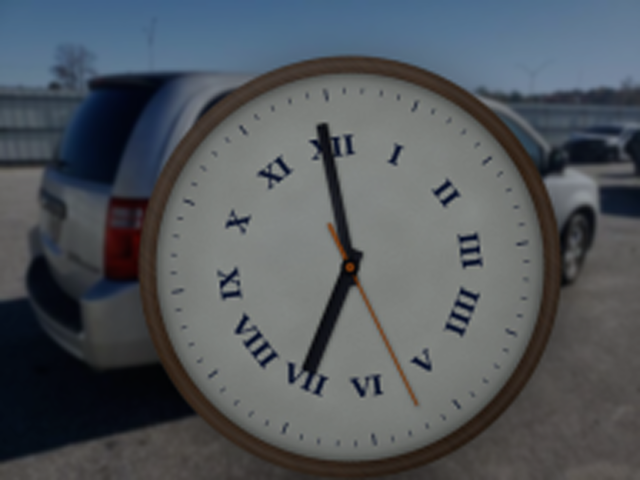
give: {"hour": 6, "minute": 59, "second": 27}
